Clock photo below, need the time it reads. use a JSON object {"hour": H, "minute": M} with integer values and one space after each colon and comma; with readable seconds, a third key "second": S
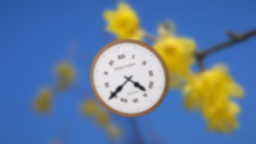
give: {"hour": 4, "minute": 40}
